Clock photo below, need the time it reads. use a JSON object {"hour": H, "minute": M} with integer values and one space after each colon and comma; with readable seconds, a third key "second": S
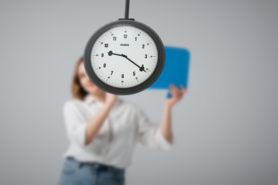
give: {"hour": 9, "minute": 21}
